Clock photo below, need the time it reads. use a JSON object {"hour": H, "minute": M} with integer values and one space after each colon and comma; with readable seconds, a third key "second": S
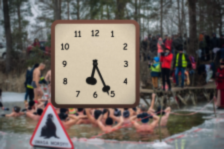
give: {"hour": 6, "minute": 26}
